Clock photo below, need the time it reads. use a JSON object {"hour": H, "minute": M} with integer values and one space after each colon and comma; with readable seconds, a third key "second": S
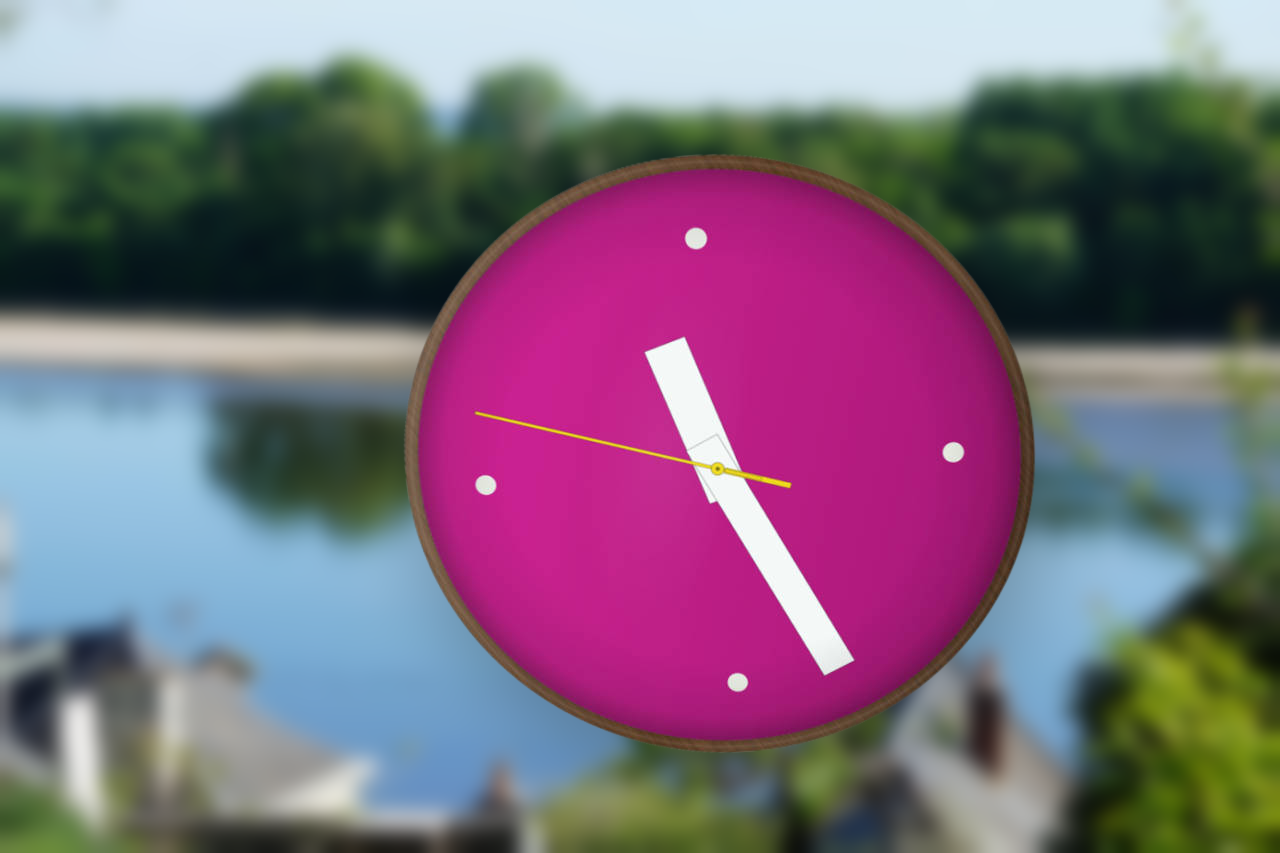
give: {"hour": 11, "minute": 25, "second": 48}
